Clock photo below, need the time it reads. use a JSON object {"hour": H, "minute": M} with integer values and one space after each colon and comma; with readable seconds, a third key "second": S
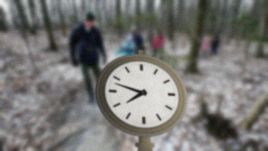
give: {"hour": 7, "minute": 48}
